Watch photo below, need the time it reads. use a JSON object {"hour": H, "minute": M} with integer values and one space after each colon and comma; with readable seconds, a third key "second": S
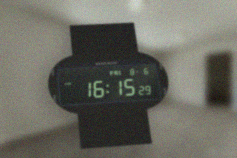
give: {"hour": 16, "minute": 15}
